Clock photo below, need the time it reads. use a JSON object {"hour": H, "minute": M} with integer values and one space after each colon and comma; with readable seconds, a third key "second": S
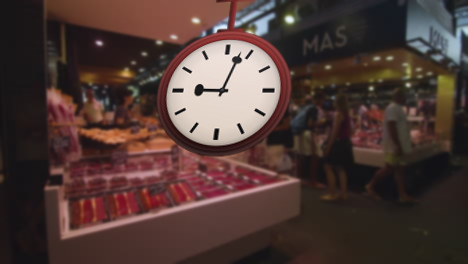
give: {"hour": 9, "minute": 3}
